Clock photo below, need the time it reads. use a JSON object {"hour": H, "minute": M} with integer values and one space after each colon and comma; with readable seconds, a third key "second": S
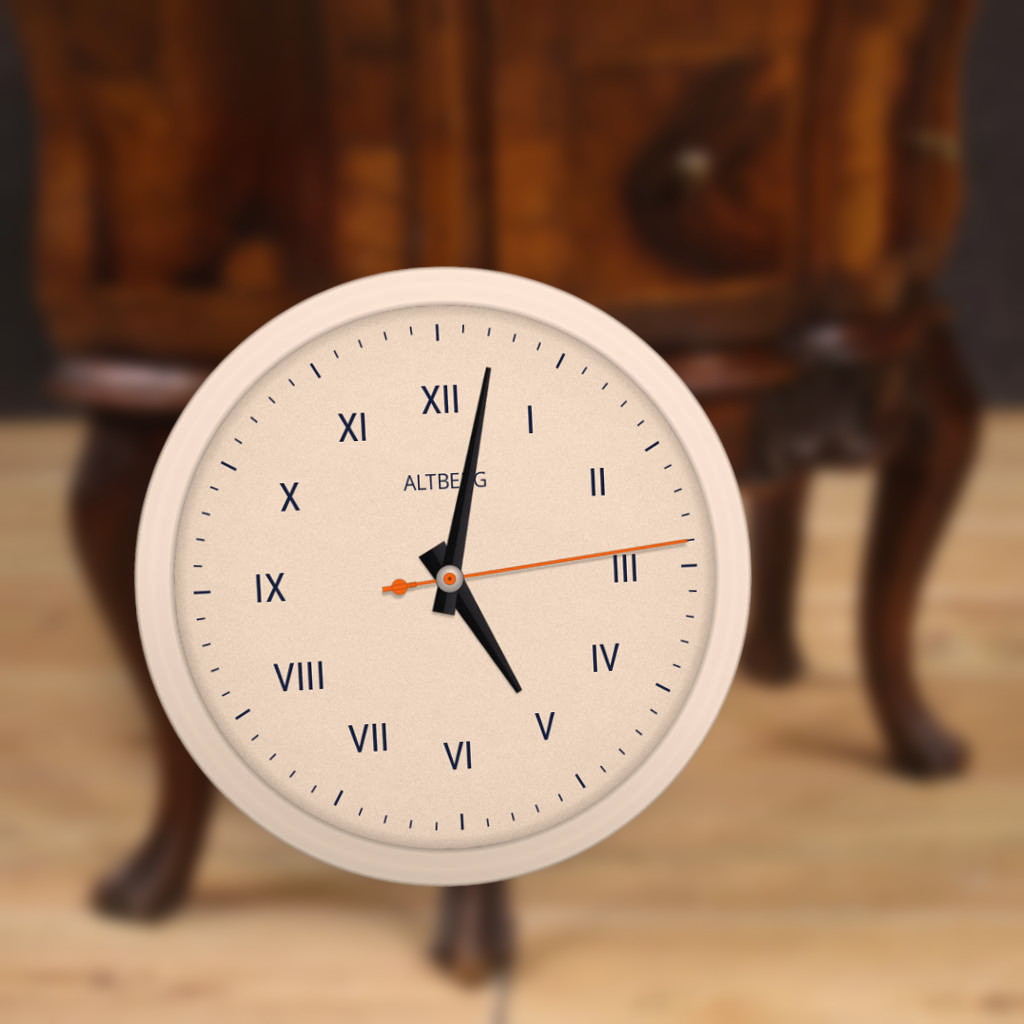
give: {"hour": 5, "minute": 2, "second": 14}
